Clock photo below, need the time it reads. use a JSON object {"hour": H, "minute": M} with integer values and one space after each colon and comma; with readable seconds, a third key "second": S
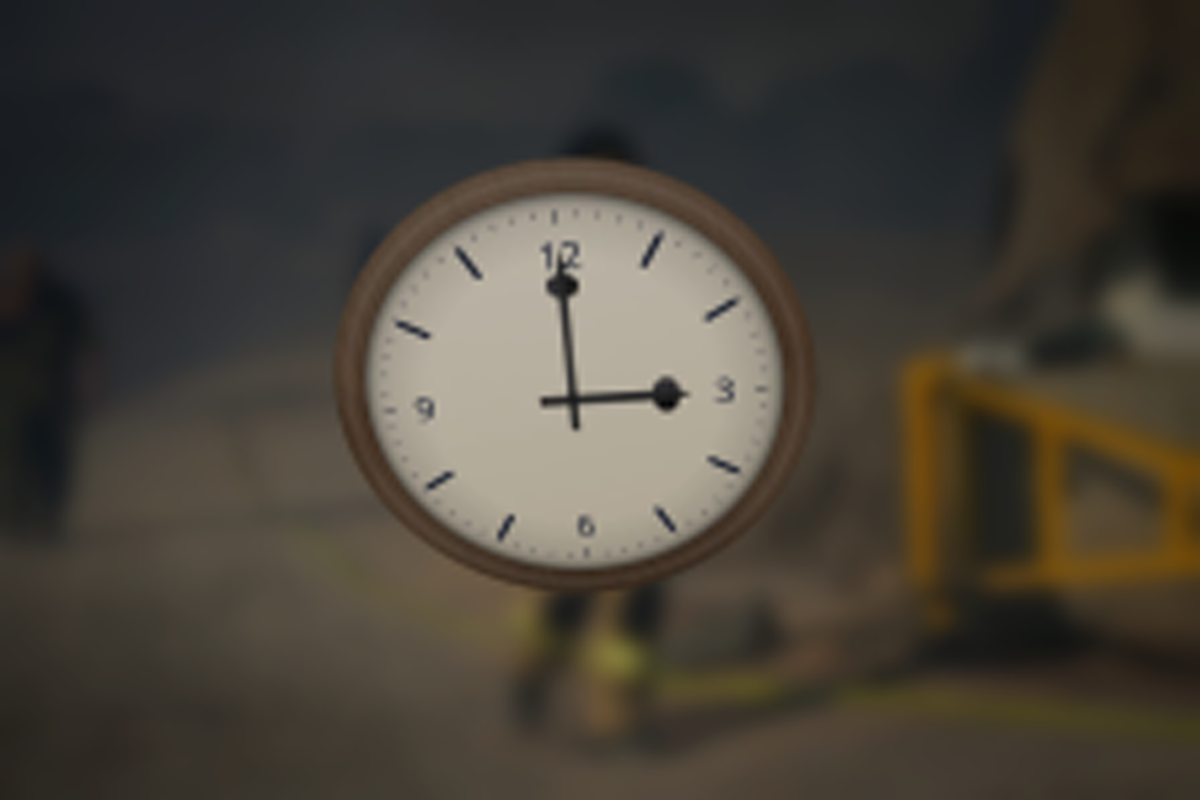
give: {"hour": 3, "minute": 0}
